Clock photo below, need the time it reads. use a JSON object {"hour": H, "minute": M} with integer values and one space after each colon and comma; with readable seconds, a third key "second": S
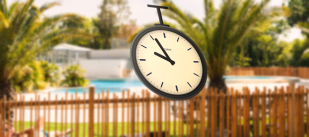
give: {"hour": 9, "minute": 56}
